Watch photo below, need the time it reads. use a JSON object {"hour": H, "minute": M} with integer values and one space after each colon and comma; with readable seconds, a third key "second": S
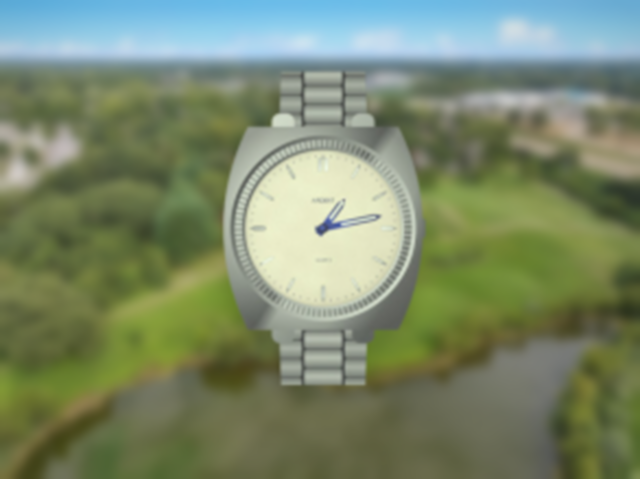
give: {"hour": 1, "minute": 13}
